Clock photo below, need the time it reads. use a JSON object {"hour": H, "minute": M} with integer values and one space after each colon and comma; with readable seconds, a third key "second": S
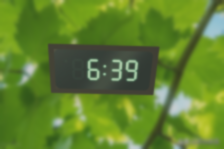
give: {"hour": 6, "minute": 39}
